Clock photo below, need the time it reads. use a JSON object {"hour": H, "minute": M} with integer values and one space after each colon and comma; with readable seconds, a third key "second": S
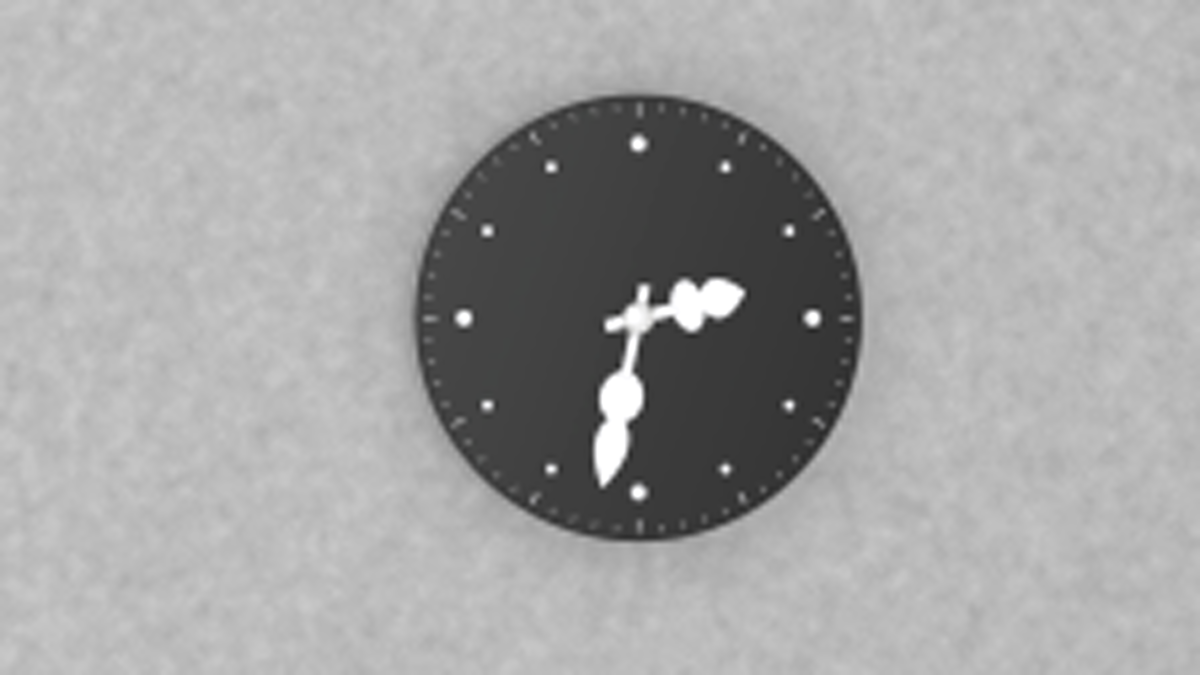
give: {"hour": 2, "minute": 32}
